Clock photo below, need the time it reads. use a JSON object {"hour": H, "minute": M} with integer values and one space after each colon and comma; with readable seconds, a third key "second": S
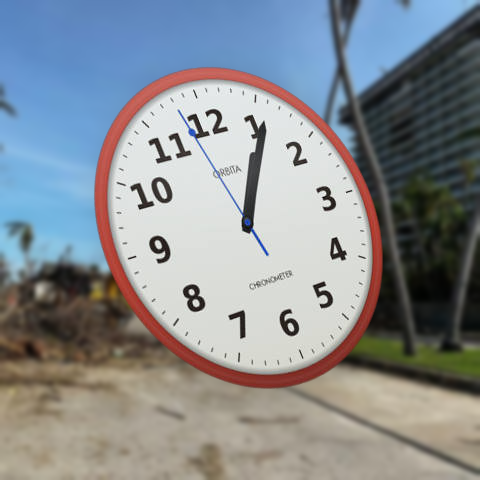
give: {"hour": 1, "minute": 5, "second": 58}
